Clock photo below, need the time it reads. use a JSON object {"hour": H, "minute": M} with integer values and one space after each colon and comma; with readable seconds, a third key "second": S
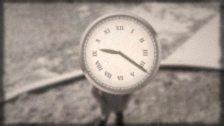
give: {"hour": 9, "minute": 21}
